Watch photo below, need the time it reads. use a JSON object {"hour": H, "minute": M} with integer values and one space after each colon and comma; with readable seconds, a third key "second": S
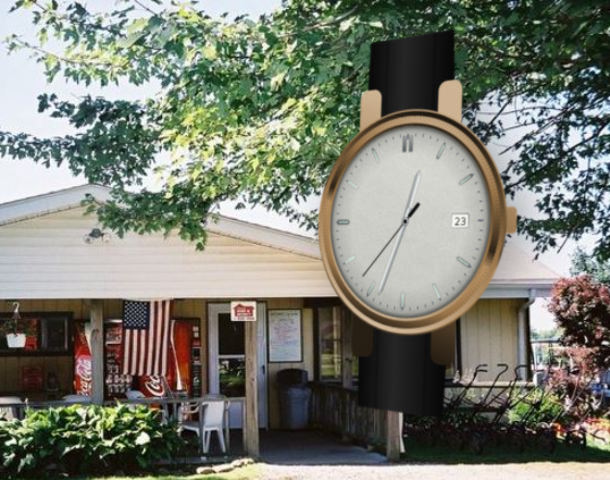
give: {"hour": 12, "minute": 33, "second": 37}
